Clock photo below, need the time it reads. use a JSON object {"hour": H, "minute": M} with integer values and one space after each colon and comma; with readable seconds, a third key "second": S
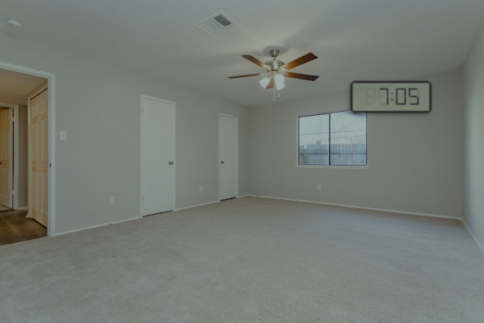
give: {"hour": 7, "minute": 5}
